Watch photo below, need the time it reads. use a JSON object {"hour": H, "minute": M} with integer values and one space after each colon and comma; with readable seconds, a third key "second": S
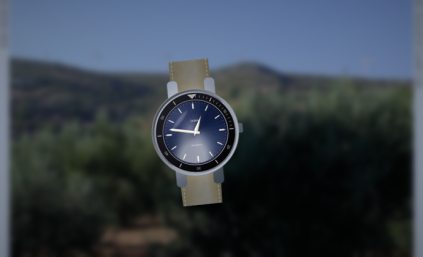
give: {"hour": 12, "minute": 47}
